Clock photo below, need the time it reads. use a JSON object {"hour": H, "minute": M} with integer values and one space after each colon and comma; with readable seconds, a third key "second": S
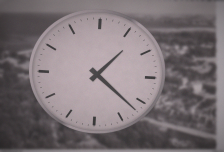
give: {"hour": 1, "minute": 22}
